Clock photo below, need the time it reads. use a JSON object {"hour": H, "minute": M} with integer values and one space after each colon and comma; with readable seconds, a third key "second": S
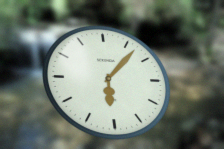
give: {"hour": 6, "minute": 7}
